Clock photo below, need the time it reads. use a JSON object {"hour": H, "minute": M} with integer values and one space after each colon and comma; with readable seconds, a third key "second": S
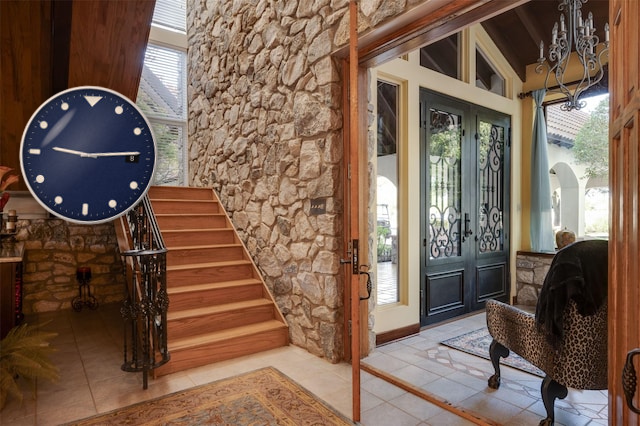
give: {"hour": 9, "minute": 14}
